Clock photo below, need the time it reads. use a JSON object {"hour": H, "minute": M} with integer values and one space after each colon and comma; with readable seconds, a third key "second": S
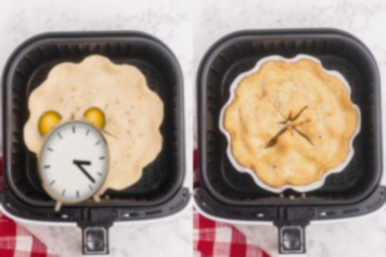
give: {"hour": 3, "minute": 23}
